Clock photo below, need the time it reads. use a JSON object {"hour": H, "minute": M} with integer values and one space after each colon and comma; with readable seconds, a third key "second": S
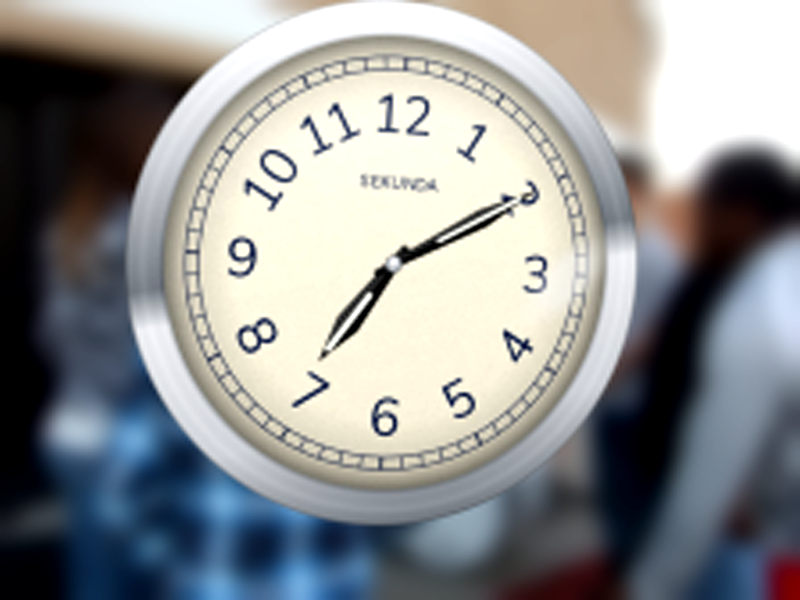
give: {"hour": 7, "minute": 10}
